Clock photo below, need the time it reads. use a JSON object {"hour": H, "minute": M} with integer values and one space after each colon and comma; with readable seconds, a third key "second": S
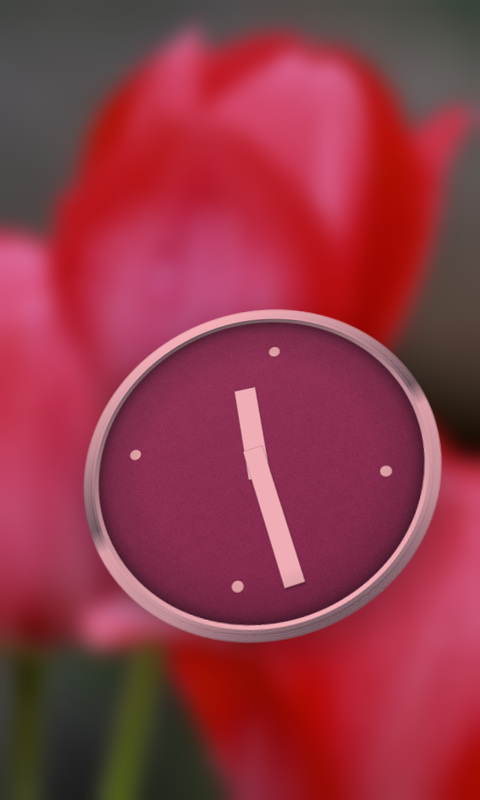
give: {"hour": 11, "minute": 26}
